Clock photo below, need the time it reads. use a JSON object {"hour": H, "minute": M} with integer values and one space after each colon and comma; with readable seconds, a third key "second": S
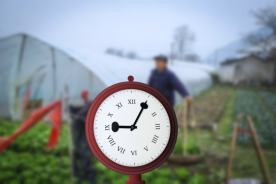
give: {"hour": 9, "minute": 5}
